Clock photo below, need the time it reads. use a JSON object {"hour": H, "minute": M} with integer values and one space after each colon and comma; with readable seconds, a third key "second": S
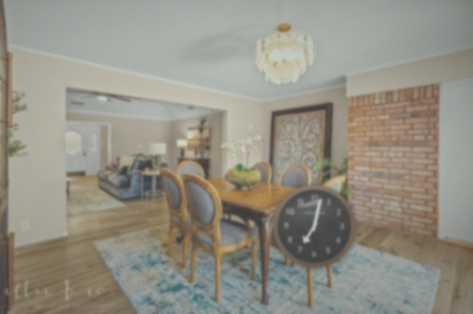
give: {"hour": 7, "minute": 2}
